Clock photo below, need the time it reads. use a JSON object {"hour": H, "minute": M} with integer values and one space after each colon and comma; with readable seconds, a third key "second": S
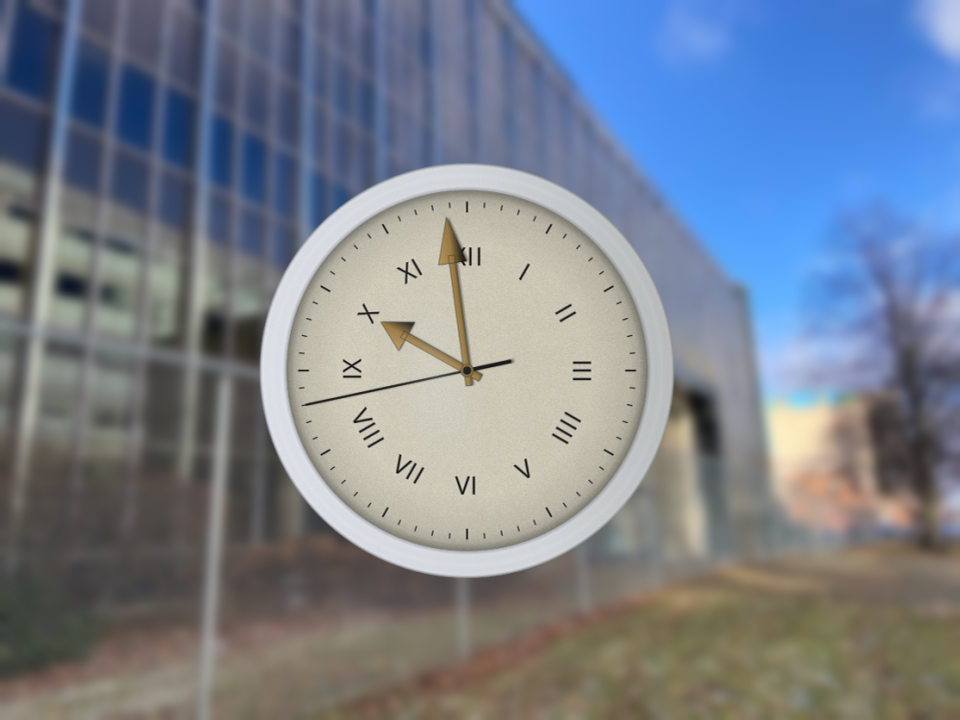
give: {"hour": 9, "minute": 58, "second": 43}
